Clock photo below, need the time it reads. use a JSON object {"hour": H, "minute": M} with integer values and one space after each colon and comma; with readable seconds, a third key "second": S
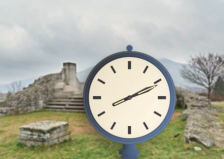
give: {"hour": 8, "minute": 11}
